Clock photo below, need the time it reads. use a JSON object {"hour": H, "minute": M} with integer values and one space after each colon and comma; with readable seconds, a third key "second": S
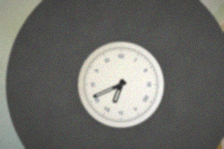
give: {"hour": 6, "minute": 41}
